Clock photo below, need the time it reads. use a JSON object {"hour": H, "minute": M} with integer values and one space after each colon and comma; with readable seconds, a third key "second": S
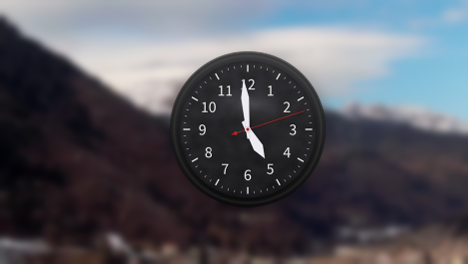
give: {"hour": 4, "minute": 59, "second": 12}
